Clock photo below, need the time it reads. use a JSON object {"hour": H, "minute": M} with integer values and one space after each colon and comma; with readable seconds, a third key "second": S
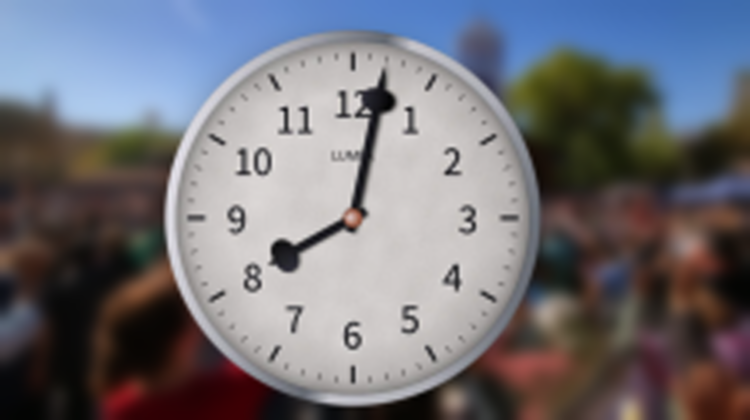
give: {"hour": 8, "minute": 2}
